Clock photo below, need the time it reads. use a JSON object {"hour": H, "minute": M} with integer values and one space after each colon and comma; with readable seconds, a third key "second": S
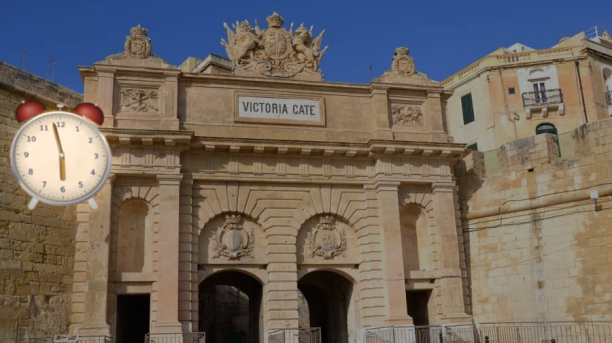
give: {"hour": 5, "minute": 58}
